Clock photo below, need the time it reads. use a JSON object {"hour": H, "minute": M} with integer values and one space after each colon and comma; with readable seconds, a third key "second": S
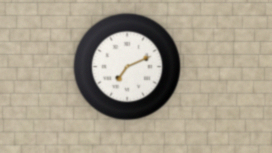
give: {"hour": 7, "minute": 11}
